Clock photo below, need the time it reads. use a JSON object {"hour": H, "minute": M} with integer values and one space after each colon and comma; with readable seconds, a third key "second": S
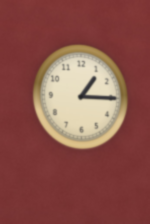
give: {"hour": 1, "minute": 15}
